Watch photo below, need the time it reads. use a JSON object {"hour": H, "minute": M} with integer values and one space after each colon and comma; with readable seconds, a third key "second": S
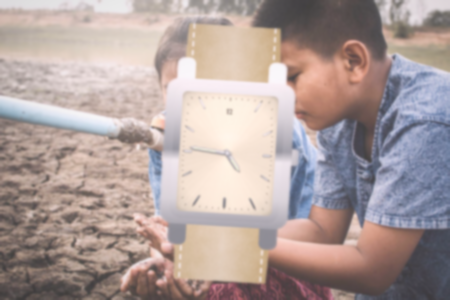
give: {"hour": 4, "minute": 46}
